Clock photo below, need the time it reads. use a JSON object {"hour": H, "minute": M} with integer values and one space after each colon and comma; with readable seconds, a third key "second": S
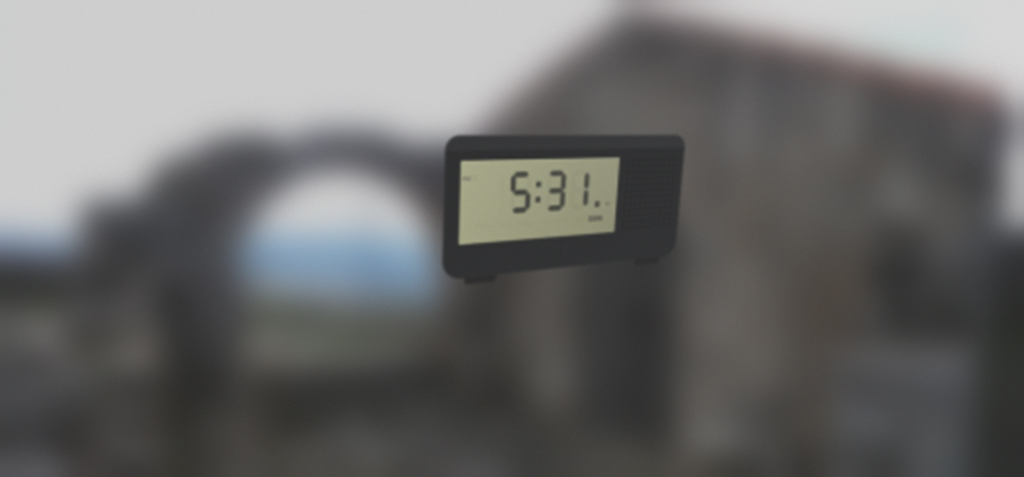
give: {"hour": 5, "minute": 31}
